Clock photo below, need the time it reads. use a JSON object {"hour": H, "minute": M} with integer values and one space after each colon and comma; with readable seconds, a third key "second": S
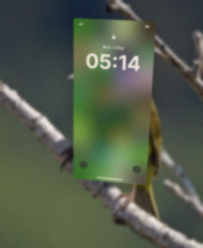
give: {"hour": 5, "minute": 14}
